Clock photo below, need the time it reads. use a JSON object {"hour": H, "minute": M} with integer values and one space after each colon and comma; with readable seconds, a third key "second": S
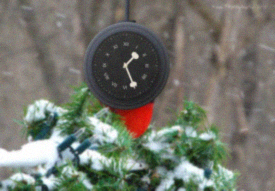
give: {"hour": 1, "minute": 26}
